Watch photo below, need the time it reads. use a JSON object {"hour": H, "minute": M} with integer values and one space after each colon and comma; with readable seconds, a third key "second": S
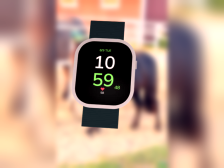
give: {"hour": 10, "minute": 59}
